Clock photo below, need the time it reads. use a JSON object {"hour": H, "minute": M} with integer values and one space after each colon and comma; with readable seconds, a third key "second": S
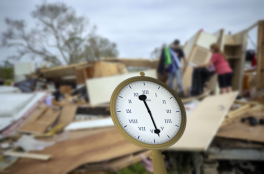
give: {"hour": 11, "minute": 28}
